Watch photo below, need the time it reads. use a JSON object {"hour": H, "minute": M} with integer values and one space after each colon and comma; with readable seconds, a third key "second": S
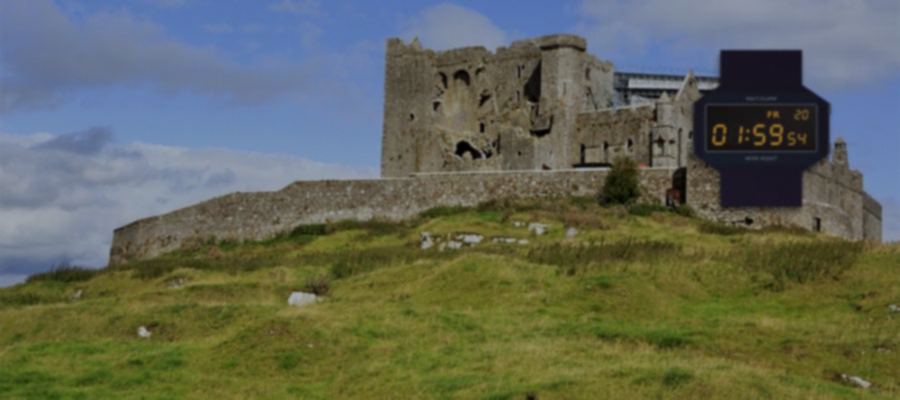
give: {"hour": 1, "minute": 59, "second": 54}
